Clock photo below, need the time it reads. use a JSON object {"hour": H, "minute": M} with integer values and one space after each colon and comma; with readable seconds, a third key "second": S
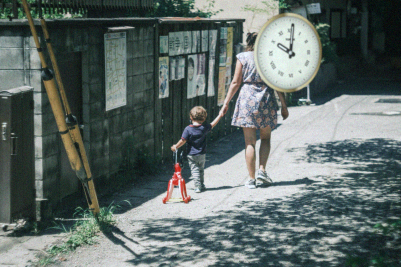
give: {"hour": 10, "minute": 1}
